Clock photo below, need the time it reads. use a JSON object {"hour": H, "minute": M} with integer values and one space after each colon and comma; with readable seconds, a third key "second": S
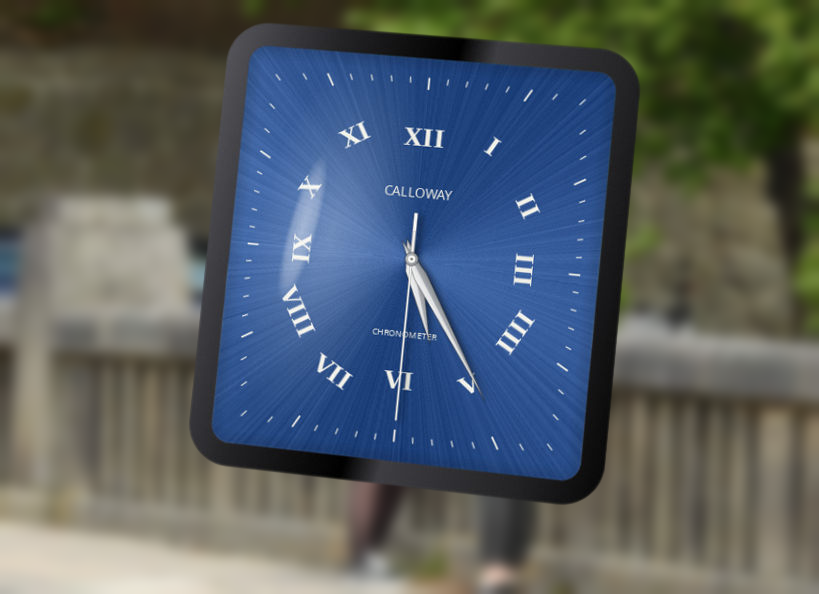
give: {"hour": 5, "minute": 24, "second": 30}
